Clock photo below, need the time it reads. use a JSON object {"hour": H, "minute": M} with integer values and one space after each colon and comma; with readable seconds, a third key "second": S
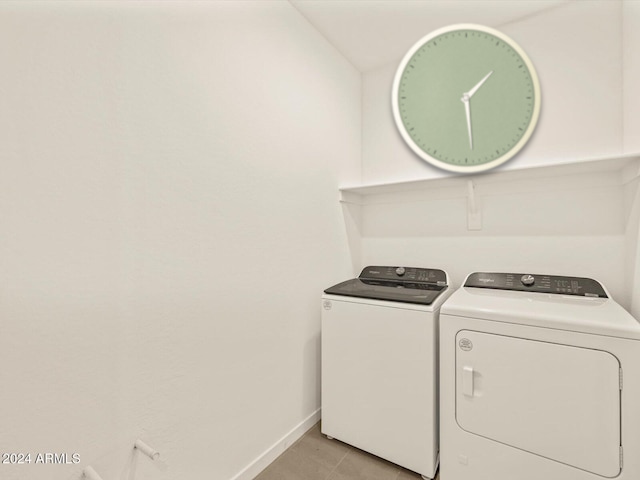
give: {"hour": 1, "minute": 29}
